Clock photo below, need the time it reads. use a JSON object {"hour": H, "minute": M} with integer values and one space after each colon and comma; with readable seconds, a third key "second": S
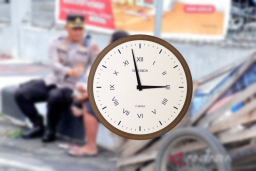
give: {"hour": 2, "minute": 58}
